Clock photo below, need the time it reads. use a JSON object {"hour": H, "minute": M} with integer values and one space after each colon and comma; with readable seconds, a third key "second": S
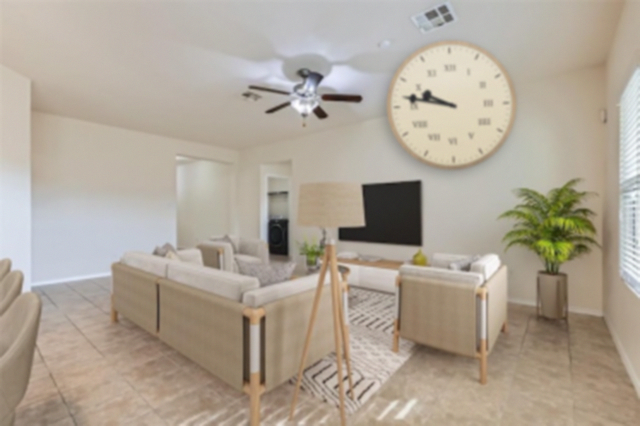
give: {"hour": 9, "minute": 47}
